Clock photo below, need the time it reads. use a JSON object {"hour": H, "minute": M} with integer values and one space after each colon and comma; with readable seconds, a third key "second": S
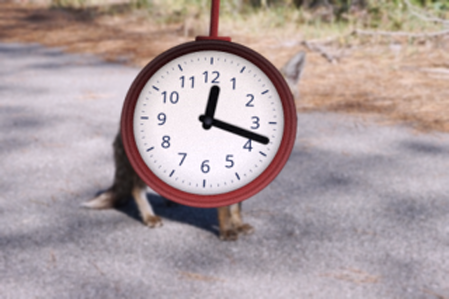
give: {"hour": 12, "minute": 18}
